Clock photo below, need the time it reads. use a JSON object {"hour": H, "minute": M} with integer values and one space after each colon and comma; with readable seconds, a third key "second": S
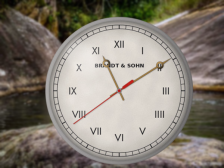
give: {"hour": 11, "minute": 9, "second": 39}
